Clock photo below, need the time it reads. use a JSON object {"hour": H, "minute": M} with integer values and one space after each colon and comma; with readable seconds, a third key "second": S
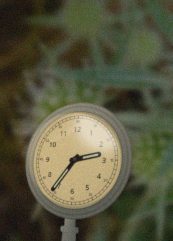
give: {"hour": 2, "minute": 36}
